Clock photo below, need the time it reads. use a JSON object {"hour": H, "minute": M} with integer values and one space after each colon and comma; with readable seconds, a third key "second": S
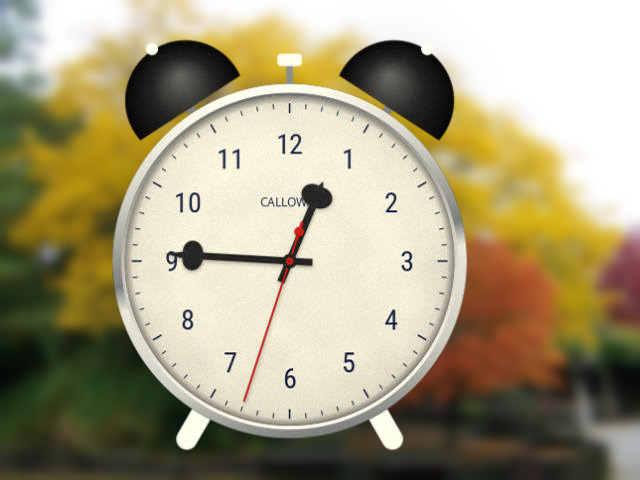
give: {"hour": 12, "minute": 45, "second": 33}
